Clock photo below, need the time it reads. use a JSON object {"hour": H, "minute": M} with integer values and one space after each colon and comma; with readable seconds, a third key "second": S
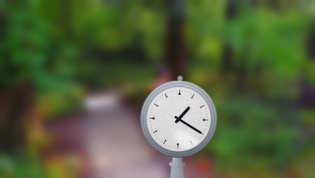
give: {"hour": 1, "minute": 20}
